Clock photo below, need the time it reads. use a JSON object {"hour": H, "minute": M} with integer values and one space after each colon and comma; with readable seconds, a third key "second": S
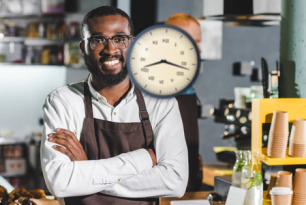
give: {"hour": 8, "minute": 17}
